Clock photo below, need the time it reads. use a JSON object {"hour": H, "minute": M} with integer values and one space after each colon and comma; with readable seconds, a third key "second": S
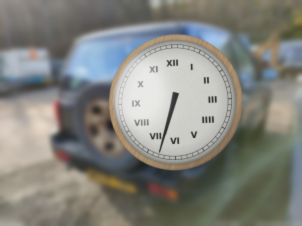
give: {"hour": 6, "minute": 33}
